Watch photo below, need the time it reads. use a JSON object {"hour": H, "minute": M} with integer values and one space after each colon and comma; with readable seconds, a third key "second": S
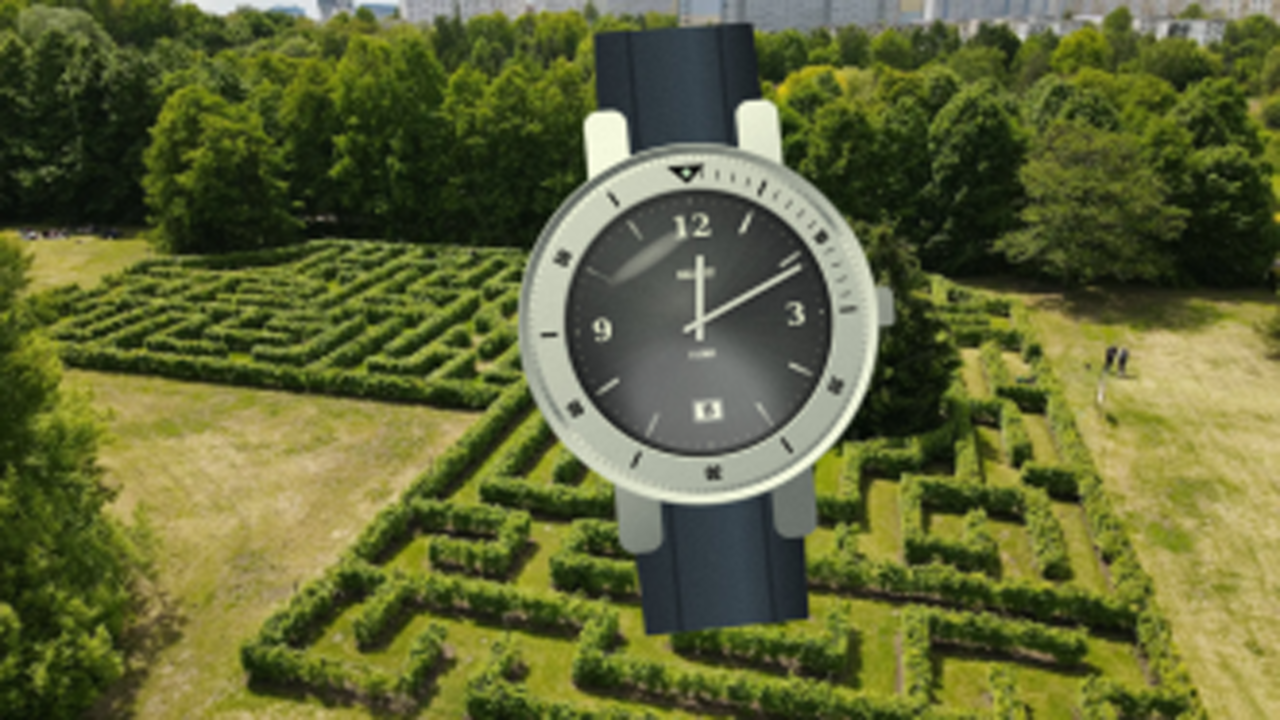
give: {"hour": 12, "minute": 11}
